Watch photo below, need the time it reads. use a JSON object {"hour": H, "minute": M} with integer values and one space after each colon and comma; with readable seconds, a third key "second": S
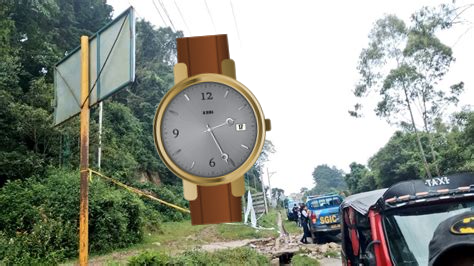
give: {"hour": 2, "minute": 26}
